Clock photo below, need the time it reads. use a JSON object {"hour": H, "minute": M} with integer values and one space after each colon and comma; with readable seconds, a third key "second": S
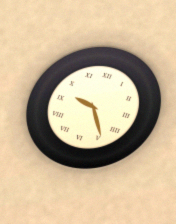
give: {"hour": 9, "minute": 24}
